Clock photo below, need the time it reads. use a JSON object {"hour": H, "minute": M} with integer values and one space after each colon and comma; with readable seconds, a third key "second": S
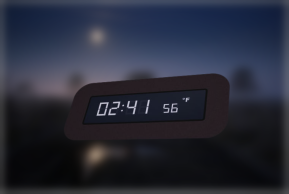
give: {"hour": 2, "minute": 41}
